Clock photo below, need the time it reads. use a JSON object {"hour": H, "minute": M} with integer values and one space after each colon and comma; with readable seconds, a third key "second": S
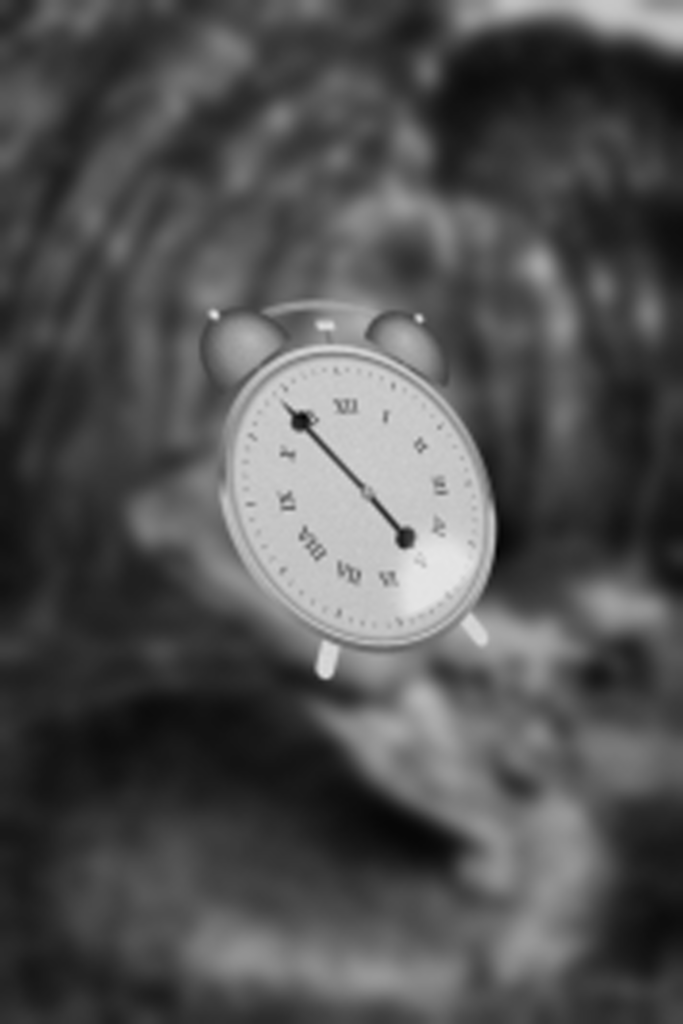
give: {"hour": 4, "minute": 54}
